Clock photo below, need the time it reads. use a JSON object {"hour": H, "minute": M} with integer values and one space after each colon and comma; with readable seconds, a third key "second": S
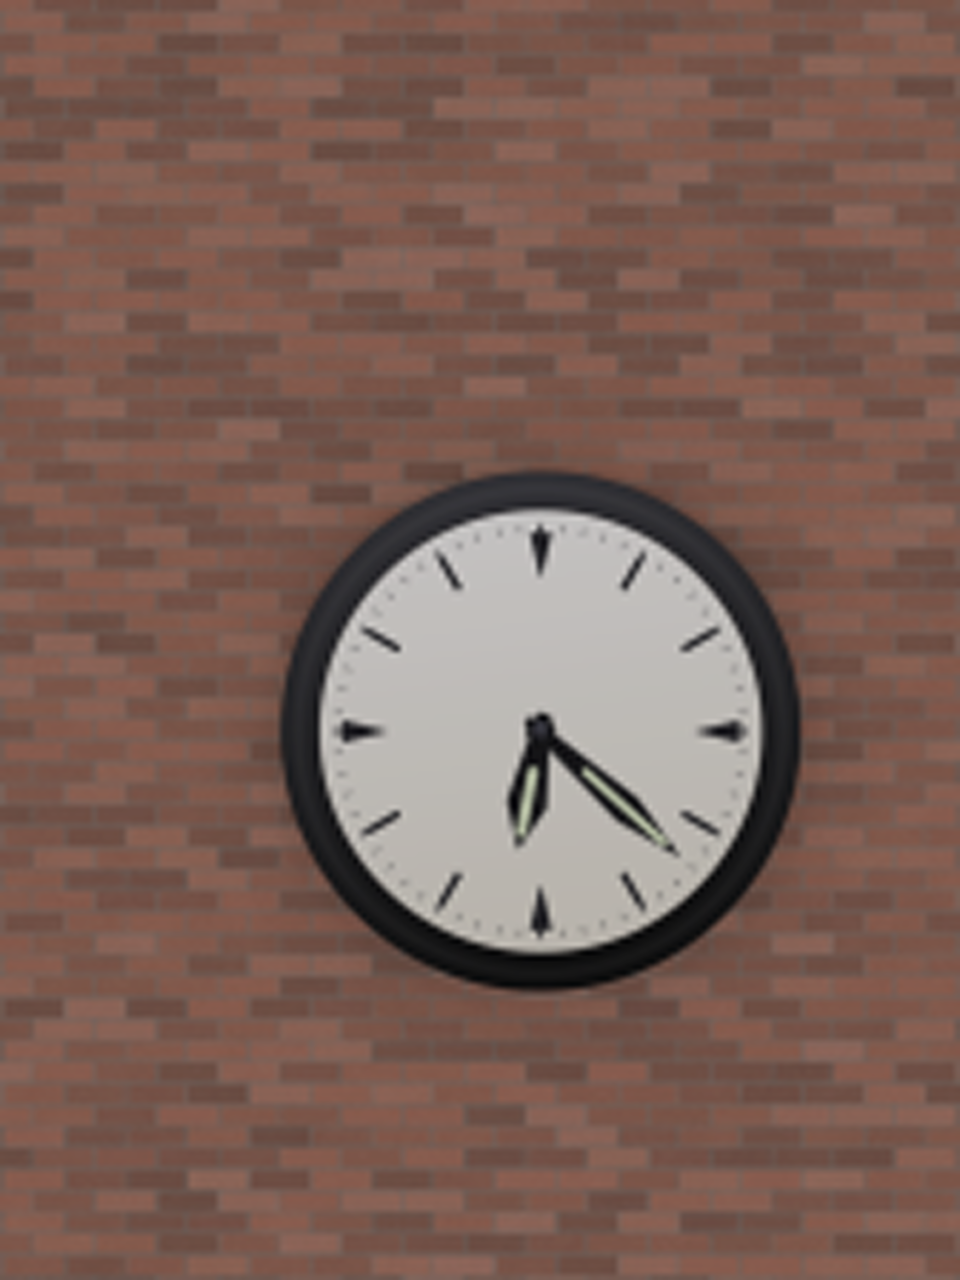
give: {"hour": 6, "minute": 22}
